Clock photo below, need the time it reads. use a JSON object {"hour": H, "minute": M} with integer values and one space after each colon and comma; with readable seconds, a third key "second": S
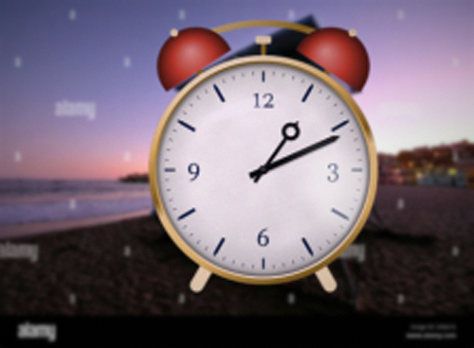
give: {"hour": 1, "minute": 11}
